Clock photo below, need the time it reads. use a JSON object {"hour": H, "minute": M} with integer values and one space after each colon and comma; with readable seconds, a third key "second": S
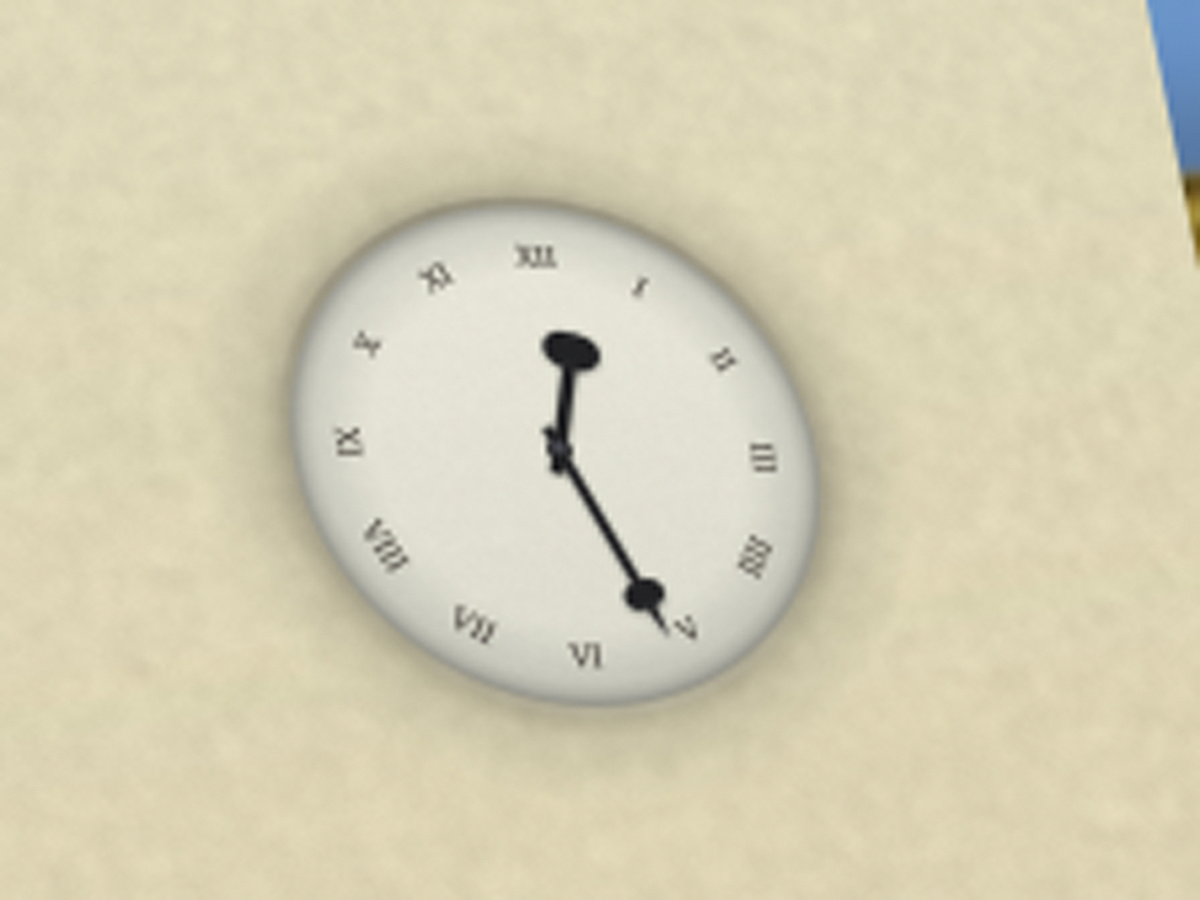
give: {"hour": 12, "minute": 26}
